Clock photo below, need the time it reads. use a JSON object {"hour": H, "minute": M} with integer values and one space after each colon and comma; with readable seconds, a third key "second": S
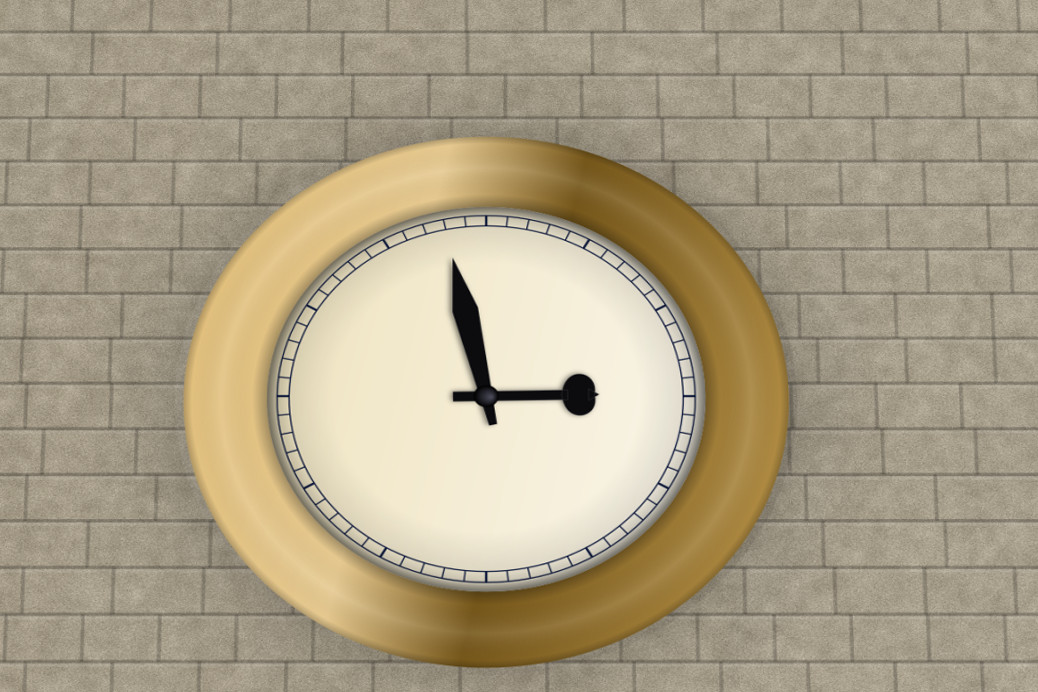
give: {"hour": 2, "minute": 58}
